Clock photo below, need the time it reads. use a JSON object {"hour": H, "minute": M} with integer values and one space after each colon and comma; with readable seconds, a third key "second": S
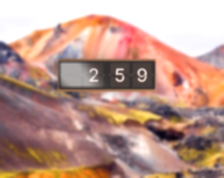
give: {"hour": 2, "minute": 59}
